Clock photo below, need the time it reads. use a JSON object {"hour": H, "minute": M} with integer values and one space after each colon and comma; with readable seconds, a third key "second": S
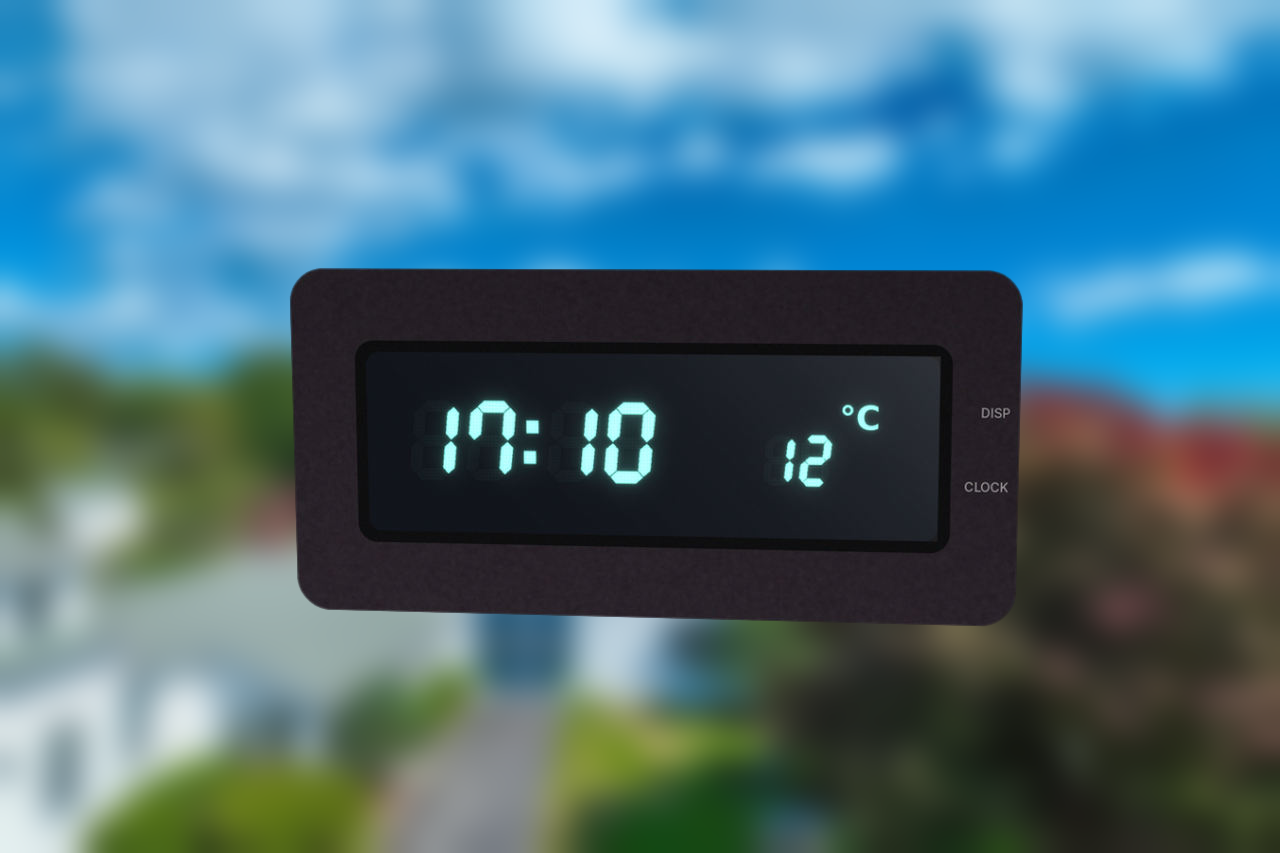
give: {"hour": 17, "minute": 10}
